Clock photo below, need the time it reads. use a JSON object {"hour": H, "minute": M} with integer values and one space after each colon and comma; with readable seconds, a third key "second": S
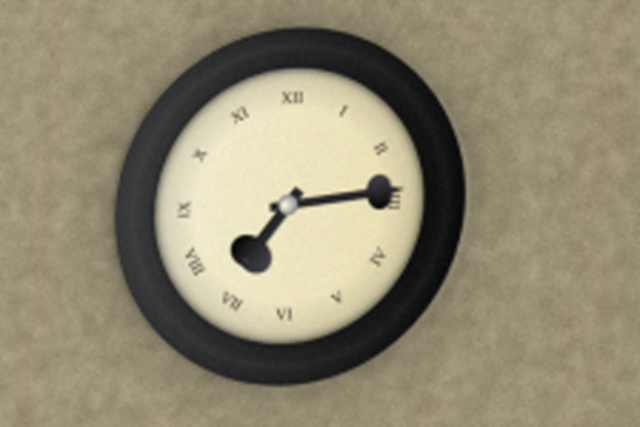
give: {"hour": 7, "minute": 14}
